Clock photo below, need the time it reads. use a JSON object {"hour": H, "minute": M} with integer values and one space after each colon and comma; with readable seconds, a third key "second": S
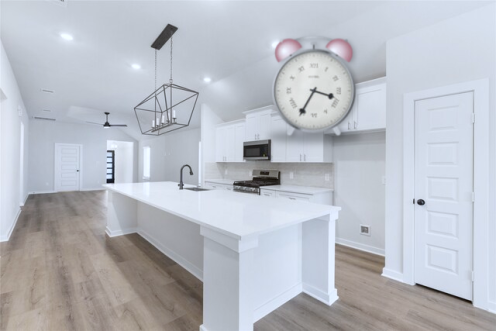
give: {"hour": 3, "minute": 35}
